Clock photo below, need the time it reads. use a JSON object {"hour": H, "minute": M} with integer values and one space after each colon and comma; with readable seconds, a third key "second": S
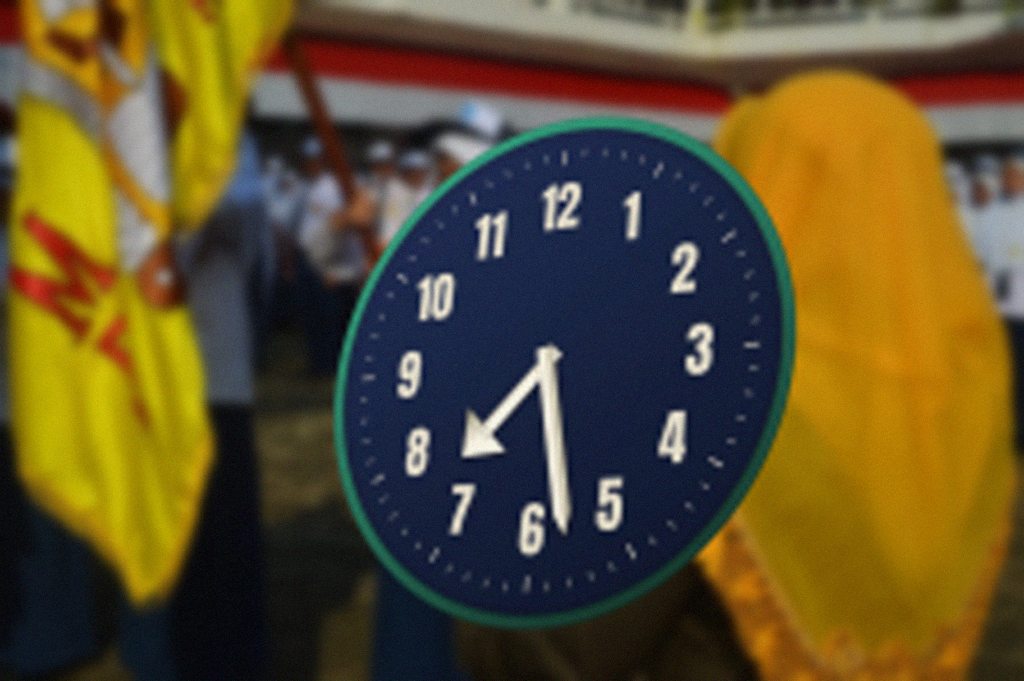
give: {"hour": 7, "minute": 28}
